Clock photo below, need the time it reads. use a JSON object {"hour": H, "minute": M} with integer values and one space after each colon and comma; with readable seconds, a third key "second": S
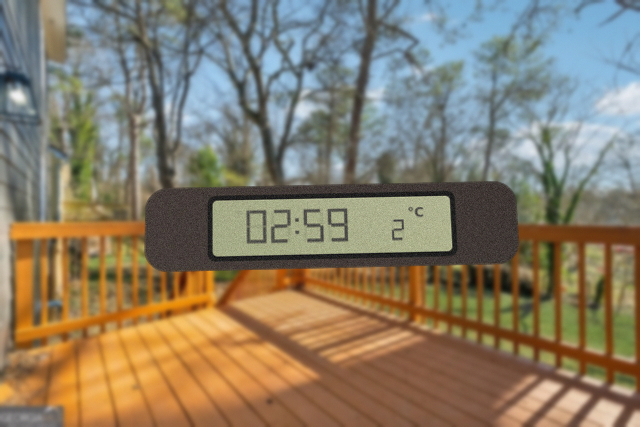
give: {"hour": 2, "minute": 59}
